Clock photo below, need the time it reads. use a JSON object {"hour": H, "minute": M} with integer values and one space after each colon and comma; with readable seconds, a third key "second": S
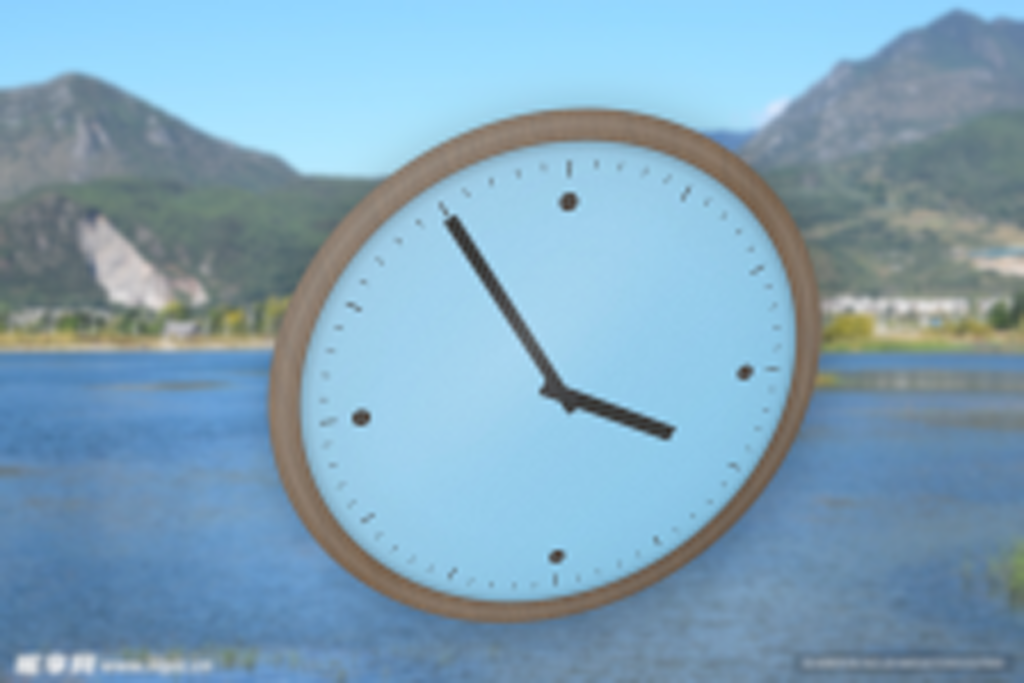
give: {"hour": 3, "minute": 55}
